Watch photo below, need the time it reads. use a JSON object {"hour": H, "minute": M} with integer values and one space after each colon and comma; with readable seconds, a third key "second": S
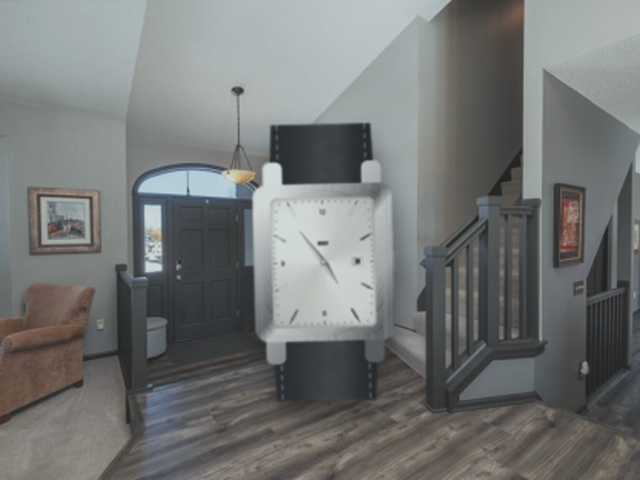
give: {"hour": 4, "minute": 54}
